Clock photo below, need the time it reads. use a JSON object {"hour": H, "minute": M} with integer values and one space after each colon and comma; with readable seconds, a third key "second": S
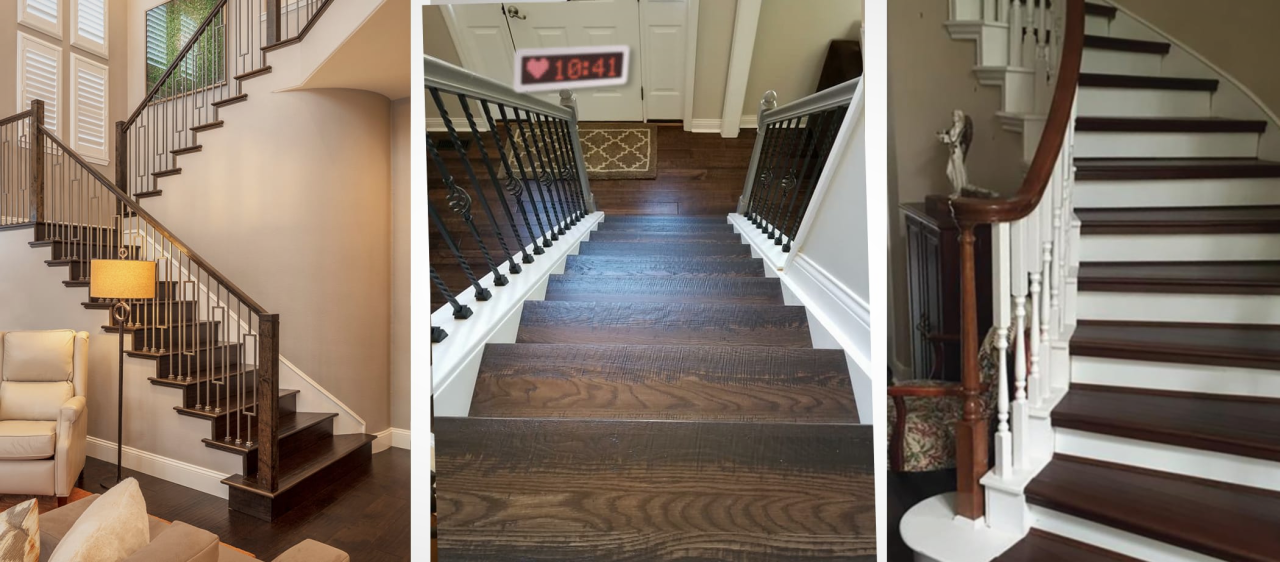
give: {"hour": 10, "minute": 41}
